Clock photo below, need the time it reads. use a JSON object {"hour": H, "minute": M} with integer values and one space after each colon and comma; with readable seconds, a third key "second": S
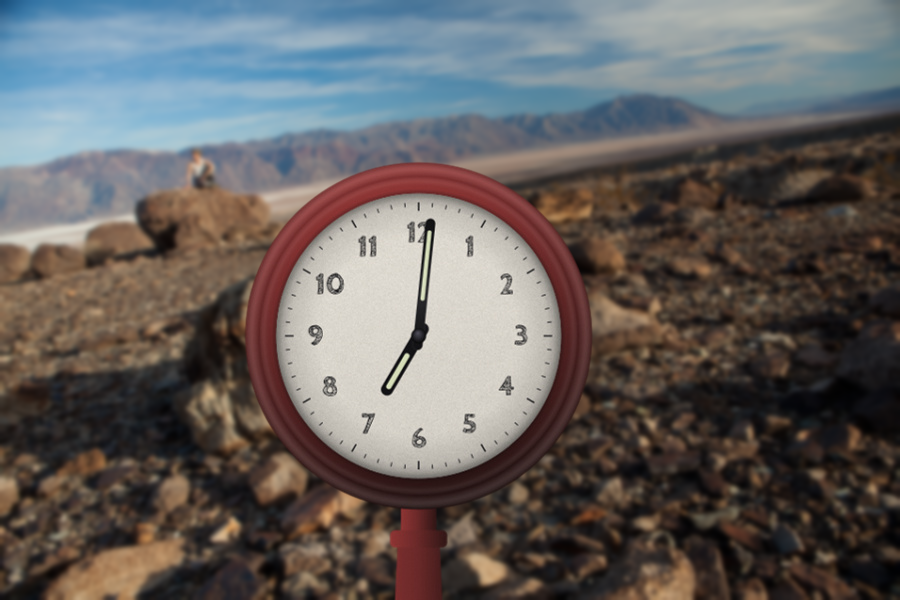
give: {"hour": 7, "minute": 1}
